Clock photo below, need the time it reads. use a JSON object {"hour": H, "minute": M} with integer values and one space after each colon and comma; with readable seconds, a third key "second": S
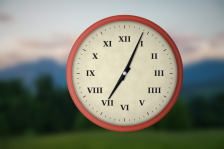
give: {"hour": 7, "minute": 4}
